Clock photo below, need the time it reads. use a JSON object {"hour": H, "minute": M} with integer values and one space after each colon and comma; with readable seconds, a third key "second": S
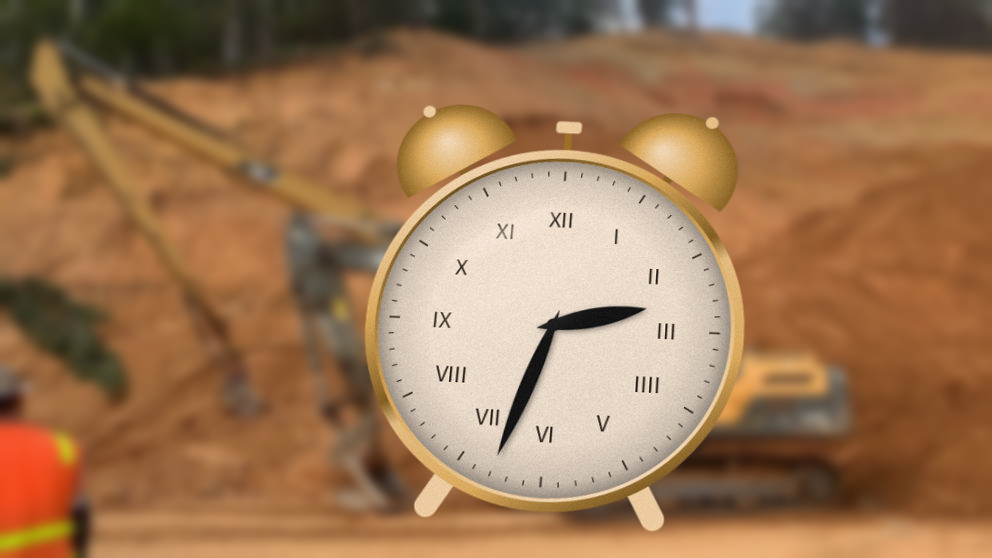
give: {"hour": 2, "minute": 33}
